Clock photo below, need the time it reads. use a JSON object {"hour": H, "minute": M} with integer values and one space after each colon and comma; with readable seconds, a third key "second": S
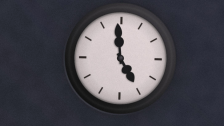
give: {"hour": 4, "minute": 59}
